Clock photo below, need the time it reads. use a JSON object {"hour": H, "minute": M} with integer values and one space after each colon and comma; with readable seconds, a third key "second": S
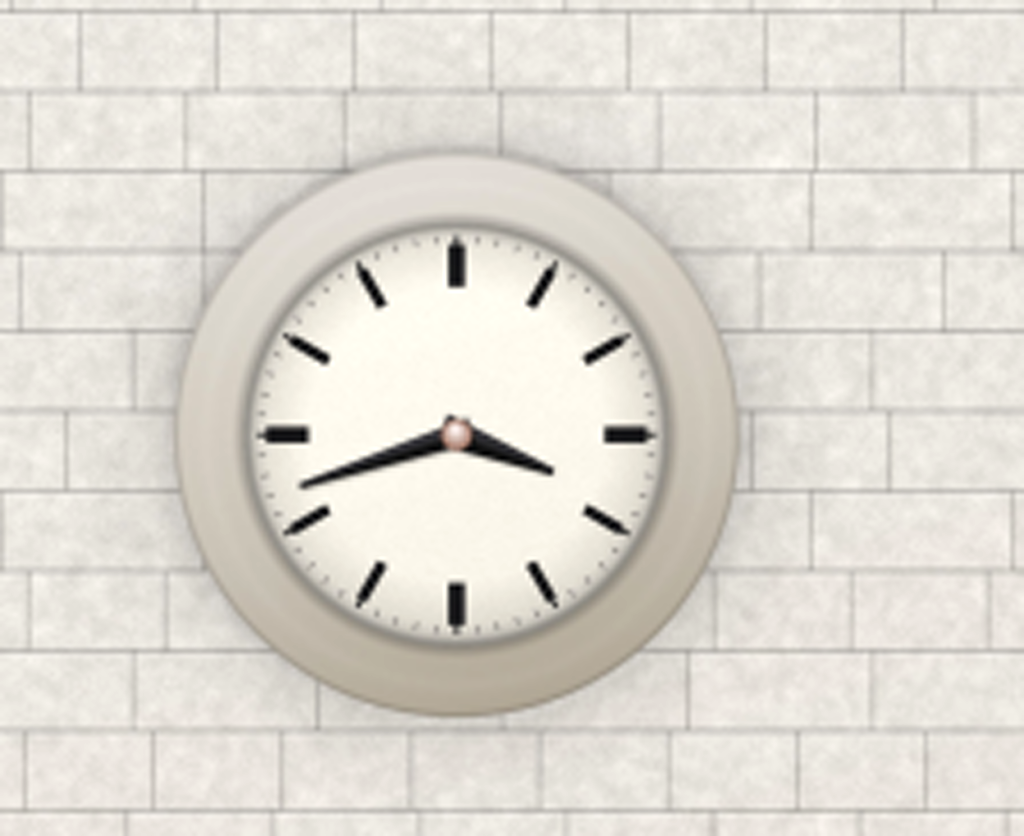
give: {"hour": 3, "minute": 42}
